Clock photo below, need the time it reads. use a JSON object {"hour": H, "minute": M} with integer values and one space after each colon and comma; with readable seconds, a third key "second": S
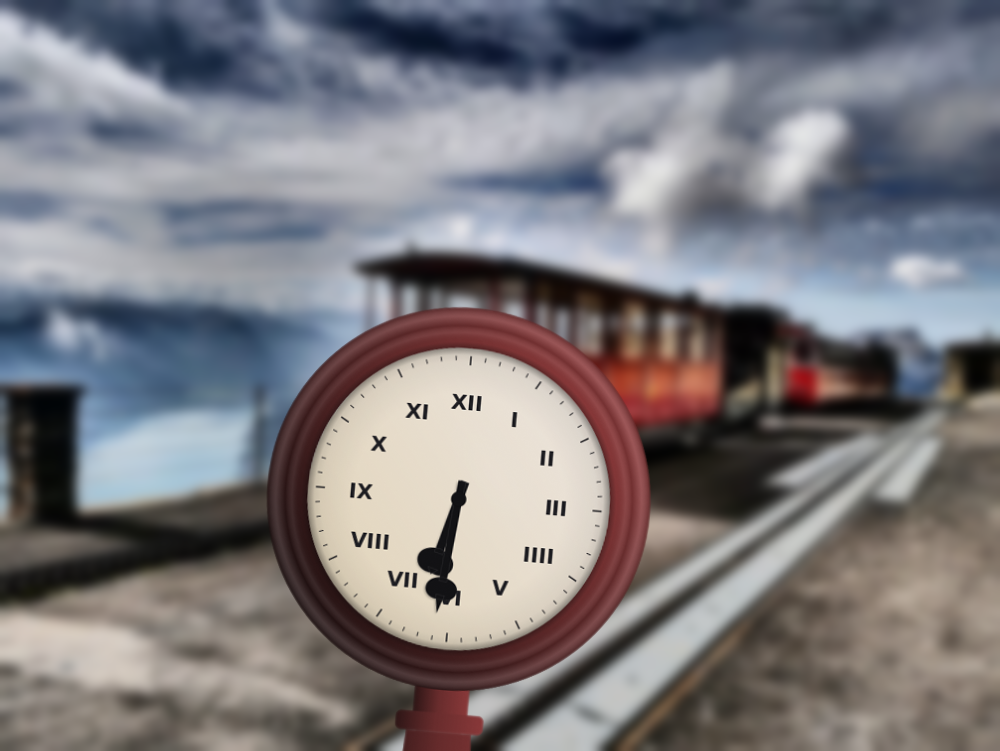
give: {"hour": 6, "minute": 31}
